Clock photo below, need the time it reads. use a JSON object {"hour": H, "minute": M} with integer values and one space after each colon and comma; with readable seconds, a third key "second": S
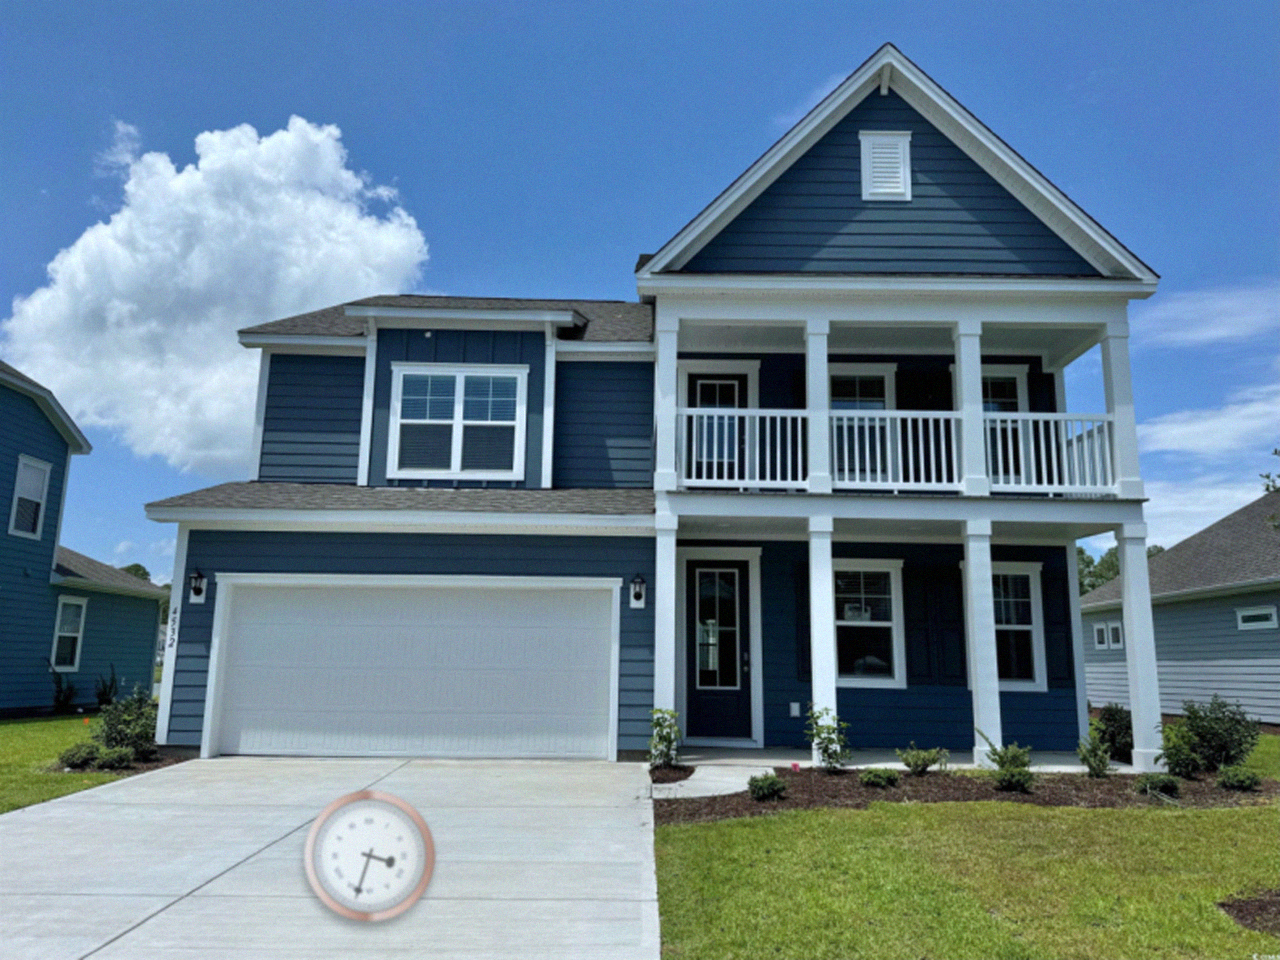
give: {"hour": 3, "minute": 33}
